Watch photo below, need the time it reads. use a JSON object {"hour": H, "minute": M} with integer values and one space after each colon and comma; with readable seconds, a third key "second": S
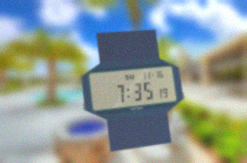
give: {"hour": 7, "minute": 35}
